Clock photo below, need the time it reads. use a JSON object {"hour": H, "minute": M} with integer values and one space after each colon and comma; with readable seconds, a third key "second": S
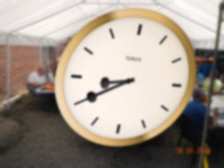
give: {"hour": 8, "minute": 40}
